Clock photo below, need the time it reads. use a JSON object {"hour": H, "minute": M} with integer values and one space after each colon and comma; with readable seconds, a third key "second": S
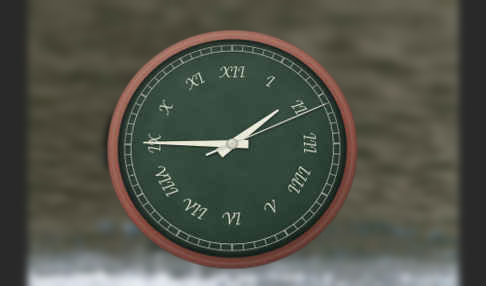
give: {"hour": 1, "minute": 45, "second": 11}
